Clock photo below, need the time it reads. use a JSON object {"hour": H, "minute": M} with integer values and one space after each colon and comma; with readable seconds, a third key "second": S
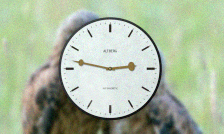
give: {"hour": 2, "minute": 47}
